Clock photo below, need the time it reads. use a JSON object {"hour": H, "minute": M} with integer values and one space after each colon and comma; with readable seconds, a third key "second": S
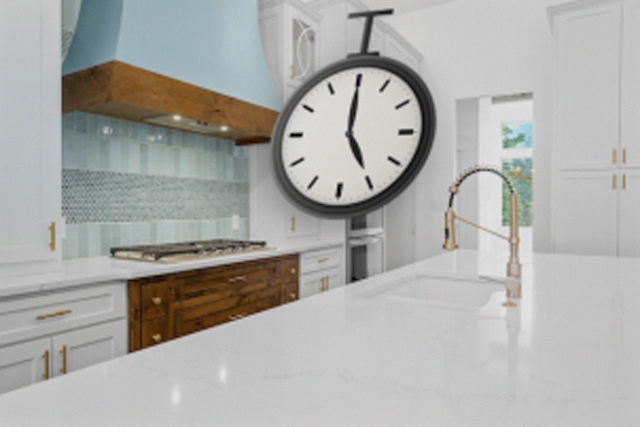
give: {"hour": 5, "minute": 0}
